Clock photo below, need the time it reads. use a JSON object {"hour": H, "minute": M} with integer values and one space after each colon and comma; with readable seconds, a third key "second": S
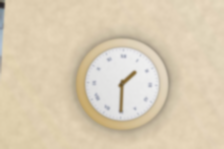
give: {"hour": 1, "minute": 30}
